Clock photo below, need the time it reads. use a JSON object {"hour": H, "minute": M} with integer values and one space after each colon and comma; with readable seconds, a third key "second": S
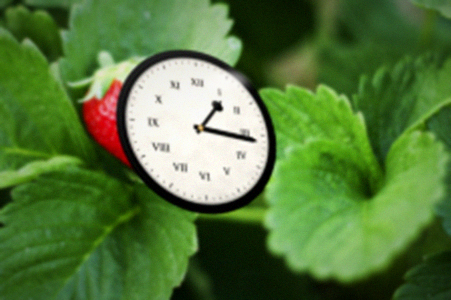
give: {"hour": 1, "minute": 16}
